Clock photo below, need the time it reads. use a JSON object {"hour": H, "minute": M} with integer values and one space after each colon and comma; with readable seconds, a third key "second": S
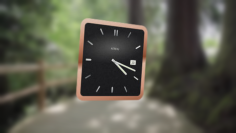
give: {"hour": 4, "minute": 18}
